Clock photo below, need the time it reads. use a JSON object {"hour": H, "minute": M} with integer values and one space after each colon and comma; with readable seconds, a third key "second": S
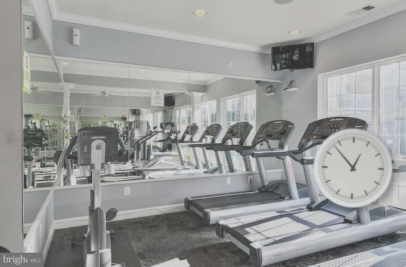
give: {"hour": 12, "minute": 53}
